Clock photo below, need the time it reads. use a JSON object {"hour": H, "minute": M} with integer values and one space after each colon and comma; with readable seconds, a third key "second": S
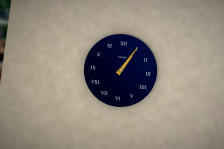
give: {"hour": 1, "minute": 5}
